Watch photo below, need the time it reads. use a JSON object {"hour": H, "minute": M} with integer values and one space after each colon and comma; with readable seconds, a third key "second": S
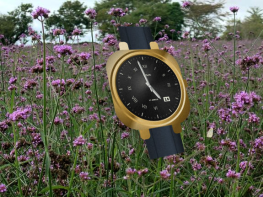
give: {"hour": 4, "minute": 58}
